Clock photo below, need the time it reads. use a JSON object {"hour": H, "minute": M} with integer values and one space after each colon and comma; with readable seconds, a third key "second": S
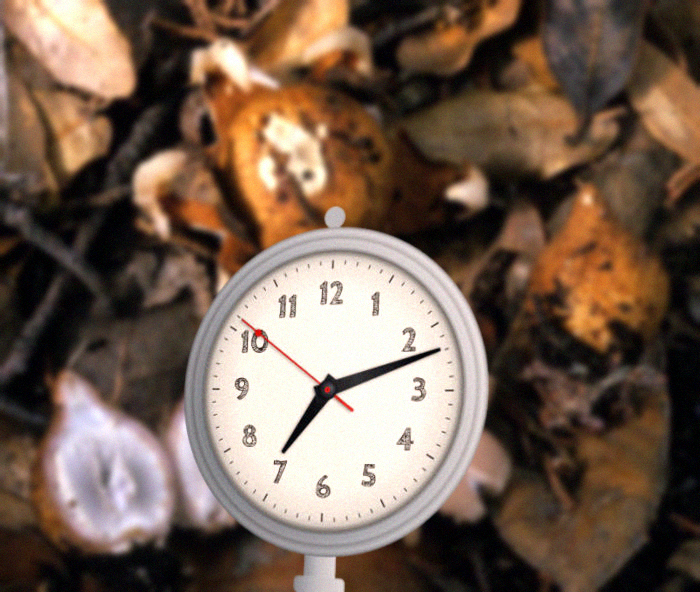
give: {"hour": 7, "minute": 11, "second": 51}
